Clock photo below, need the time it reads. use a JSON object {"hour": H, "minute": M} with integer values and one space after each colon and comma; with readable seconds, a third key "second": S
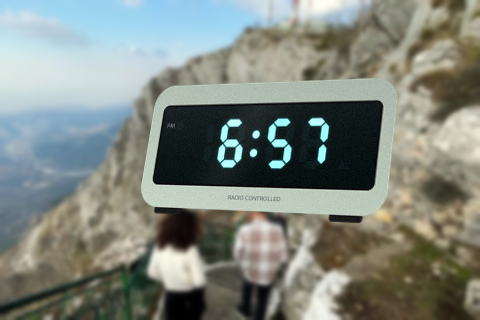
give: {"hour": 6, "minute": 57}
